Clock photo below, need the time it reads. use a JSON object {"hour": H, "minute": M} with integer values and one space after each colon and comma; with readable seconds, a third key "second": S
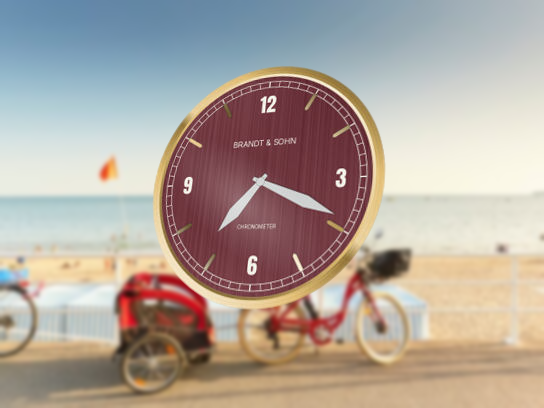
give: {"hour": 7, "minute": 19}
